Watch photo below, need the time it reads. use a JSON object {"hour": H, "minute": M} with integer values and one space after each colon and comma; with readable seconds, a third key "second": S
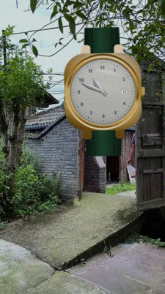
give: {"hour": 10, "minute": 49}
